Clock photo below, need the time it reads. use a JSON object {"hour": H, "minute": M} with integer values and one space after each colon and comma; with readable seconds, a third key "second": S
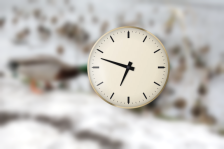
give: {"hour": 6, "minute": 48}
